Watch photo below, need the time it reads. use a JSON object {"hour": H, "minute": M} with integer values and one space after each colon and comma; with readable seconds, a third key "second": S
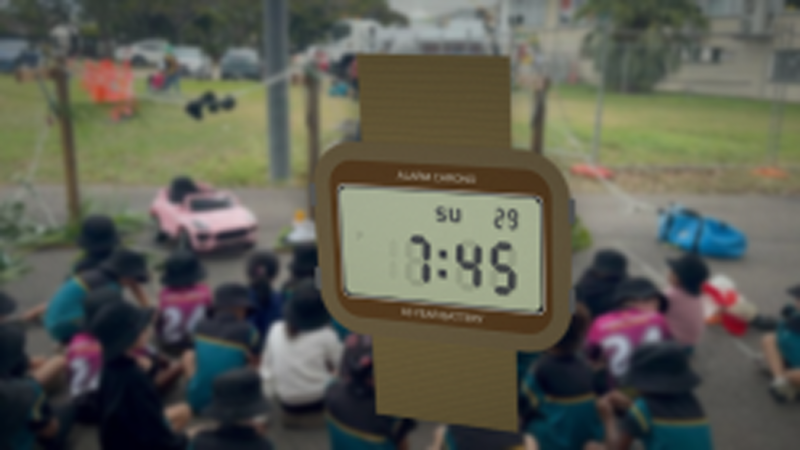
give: {"hour": 7, "minute": 45}
